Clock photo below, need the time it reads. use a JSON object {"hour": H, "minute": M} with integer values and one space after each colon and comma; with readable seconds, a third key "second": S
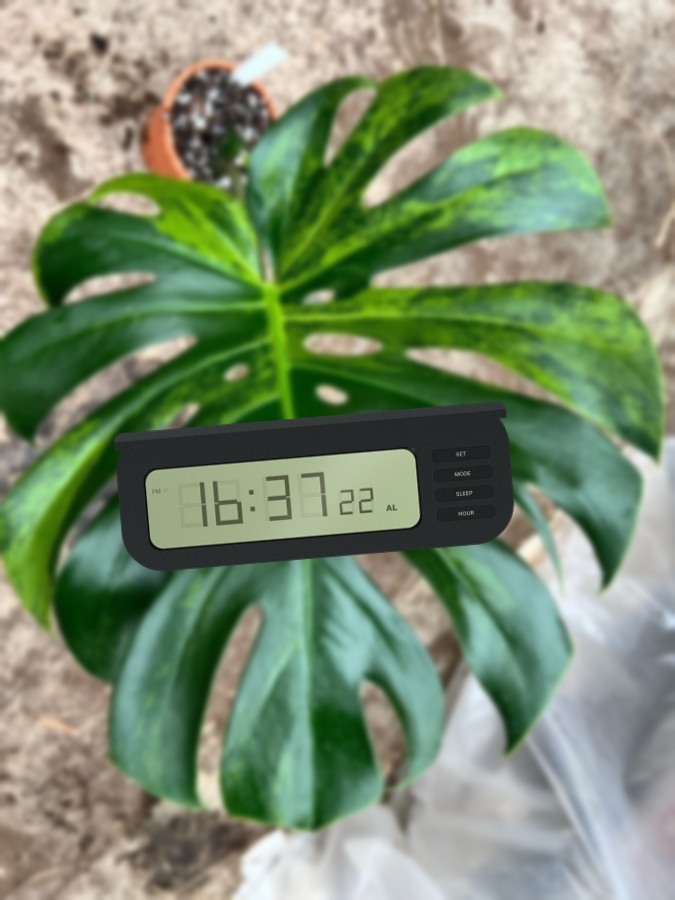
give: {"hour": 16, "minute": 37, "second": 22}
